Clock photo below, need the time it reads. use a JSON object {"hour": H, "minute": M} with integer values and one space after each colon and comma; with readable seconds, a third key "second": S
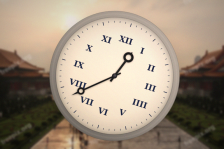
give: {"hour": 12, "minute": 38}
